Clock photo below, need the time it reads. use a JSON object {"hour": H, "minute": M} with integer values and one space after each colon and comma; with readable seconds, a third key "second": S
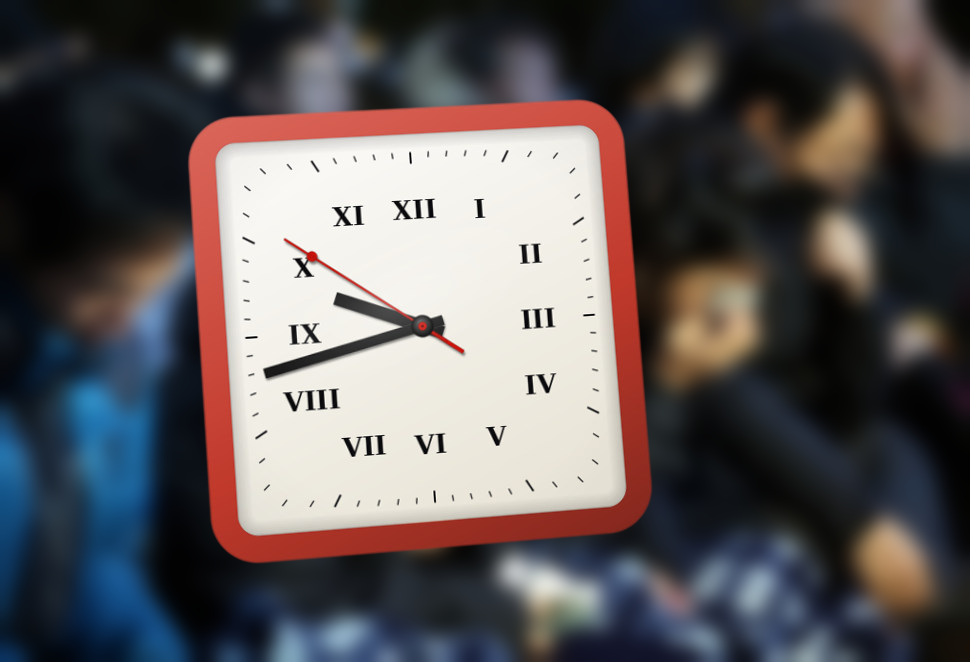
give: {"hour": 9, "minute": 42, "second": 51}
